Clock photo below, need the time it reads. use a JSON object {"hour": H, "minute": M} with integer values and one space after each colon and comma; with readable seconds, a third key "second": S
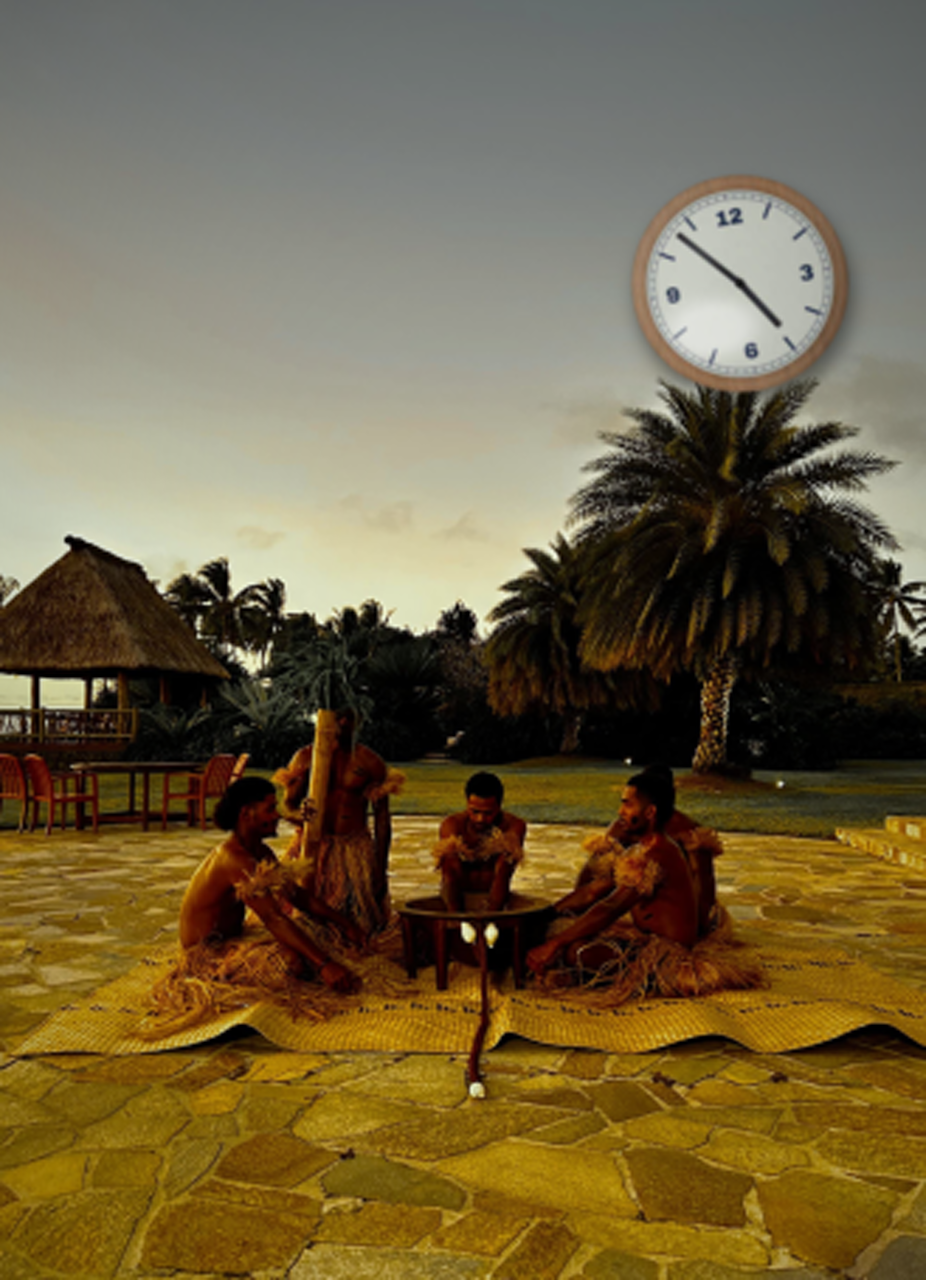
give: {"hour": 4, "minute": 53}
